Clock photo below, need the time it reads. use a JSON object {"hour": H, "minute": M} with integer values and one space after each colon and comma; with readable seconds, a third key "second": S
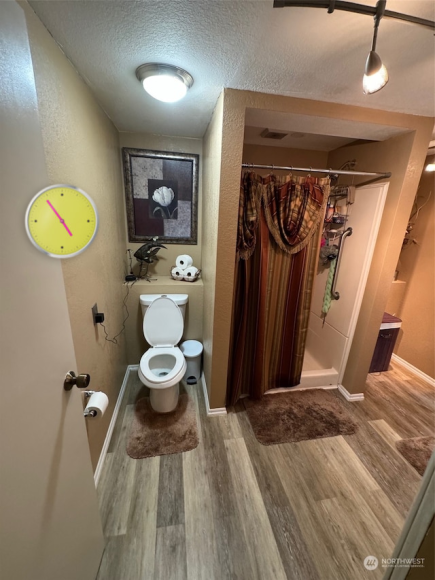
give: {"hour": 4, "minute": 54}
